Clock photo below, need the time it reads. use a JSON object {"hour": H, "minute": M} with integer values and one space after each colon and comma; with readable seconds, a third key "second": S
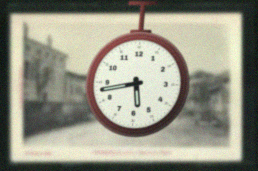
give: {"hour": 5, "minute": 43}
